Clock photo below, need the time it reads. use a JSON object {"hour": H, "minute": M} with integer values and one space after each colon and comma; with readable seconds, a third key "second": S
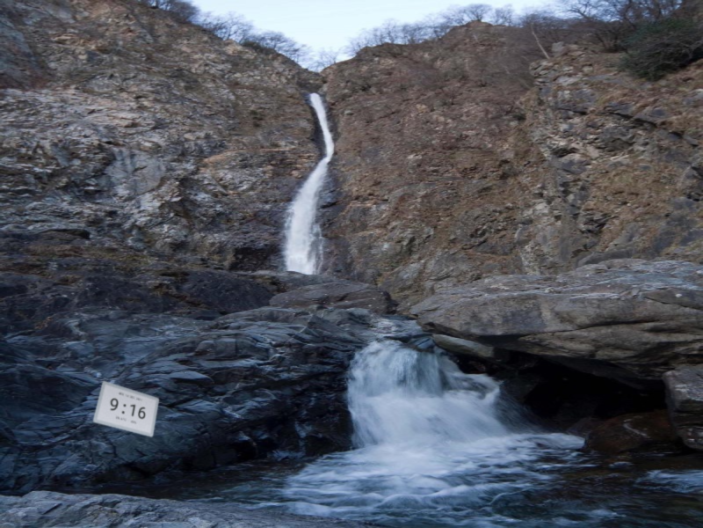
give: {"hour": 9, "minute": 16}
